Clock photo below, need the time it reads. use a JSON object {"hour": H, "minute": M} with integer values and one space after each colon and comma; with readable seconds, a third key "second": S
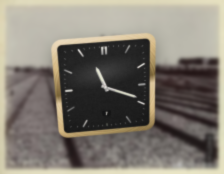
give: {"hour": 11, "minute": 19}
